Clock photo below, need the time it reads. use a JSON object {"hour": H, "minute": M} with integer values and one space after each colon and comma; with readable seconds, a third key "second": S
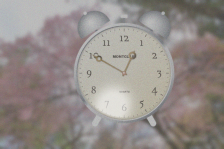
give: {"hour": 12, "minute": 50}
